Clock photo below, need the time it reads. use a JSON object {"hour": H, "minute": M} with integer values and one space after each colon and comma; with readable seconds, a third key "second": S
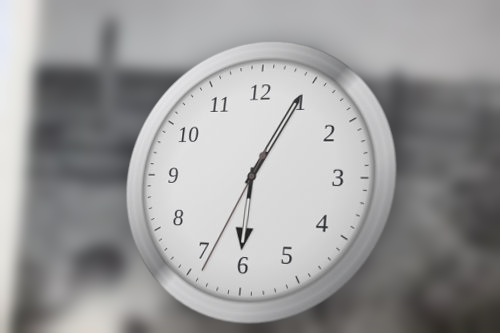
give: {"hour": 6, "minute": 4, "second": 34}
